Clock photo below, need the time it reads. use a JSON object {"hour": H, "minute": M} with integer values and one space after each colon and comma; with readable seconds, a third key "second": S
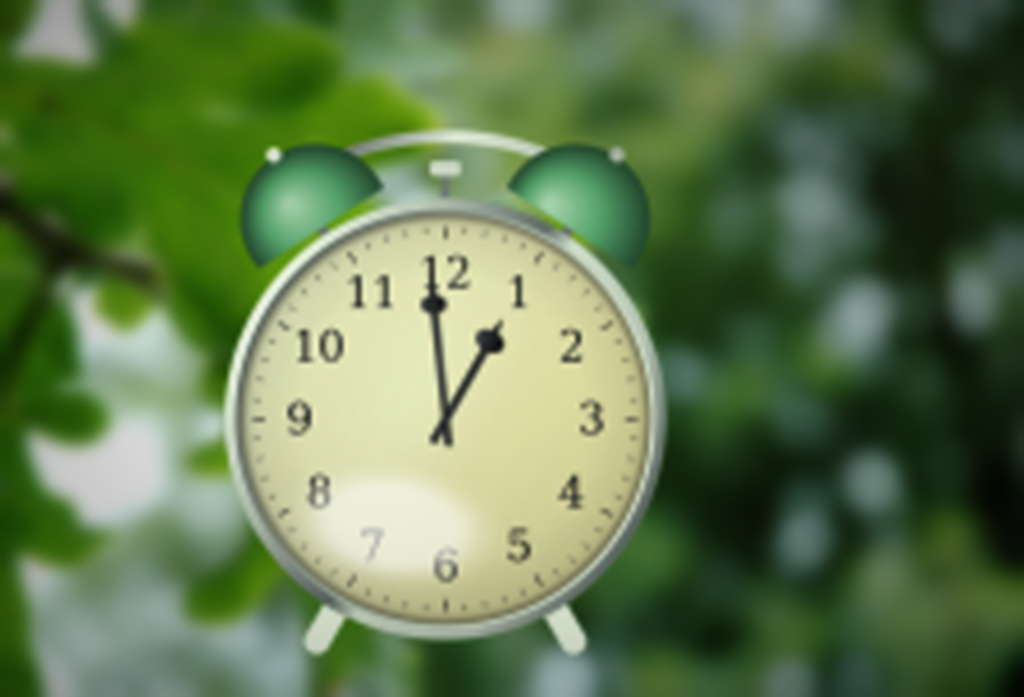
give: {"hour": 12, "minute": 59}
